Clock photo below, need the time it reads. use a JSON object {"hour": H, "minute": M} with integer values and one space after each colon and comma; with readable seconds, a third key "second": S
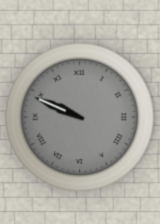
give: {"hour": 9, "minute": 49}
